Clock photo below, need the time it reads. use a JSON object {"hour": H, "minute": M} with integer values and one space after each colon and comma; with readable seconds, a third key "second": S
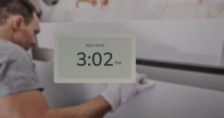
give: {"hour": 3, "minute": 2}
